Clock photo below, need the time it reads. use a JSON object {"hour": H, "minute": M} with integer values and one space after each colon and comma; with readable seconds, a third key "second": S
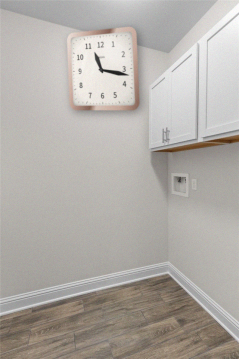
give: {"hour": 11, "minute": 17}
